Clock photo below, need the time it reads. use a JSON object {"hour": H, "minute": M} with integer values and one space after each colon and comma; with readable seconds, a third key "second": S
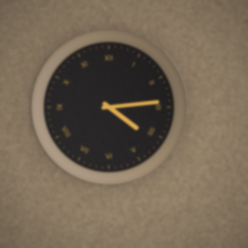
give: {"hour": 4, "minute": 14}
